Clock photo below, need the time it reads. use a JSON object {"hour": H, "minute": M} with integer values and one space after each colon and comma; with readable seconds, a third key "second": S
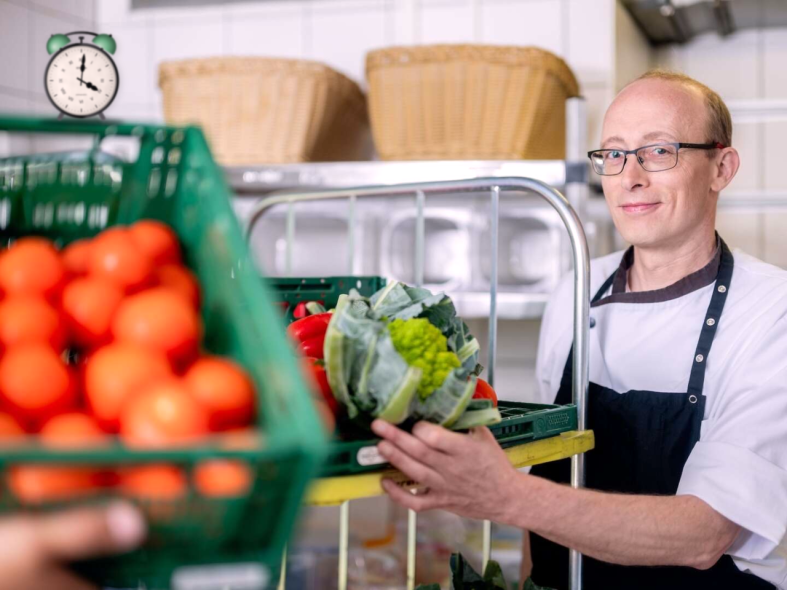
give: {"hour": 4, "minute": 1}
